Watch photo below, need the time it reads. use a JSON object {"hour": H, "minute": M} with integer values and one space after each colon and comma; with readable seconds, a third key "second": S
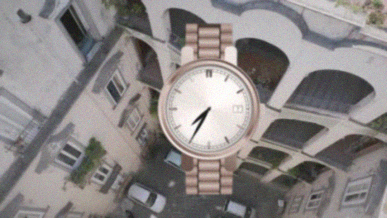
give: {"hour": 7, "minute": 35}
